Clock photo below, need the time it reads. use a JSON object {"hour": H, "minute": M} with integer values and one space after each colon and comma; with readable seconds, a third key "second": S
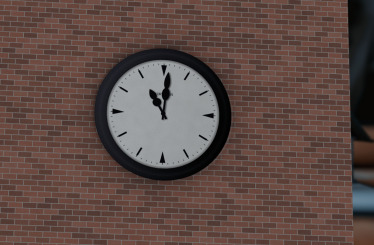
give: {"hour": 11, "minute": 1}
